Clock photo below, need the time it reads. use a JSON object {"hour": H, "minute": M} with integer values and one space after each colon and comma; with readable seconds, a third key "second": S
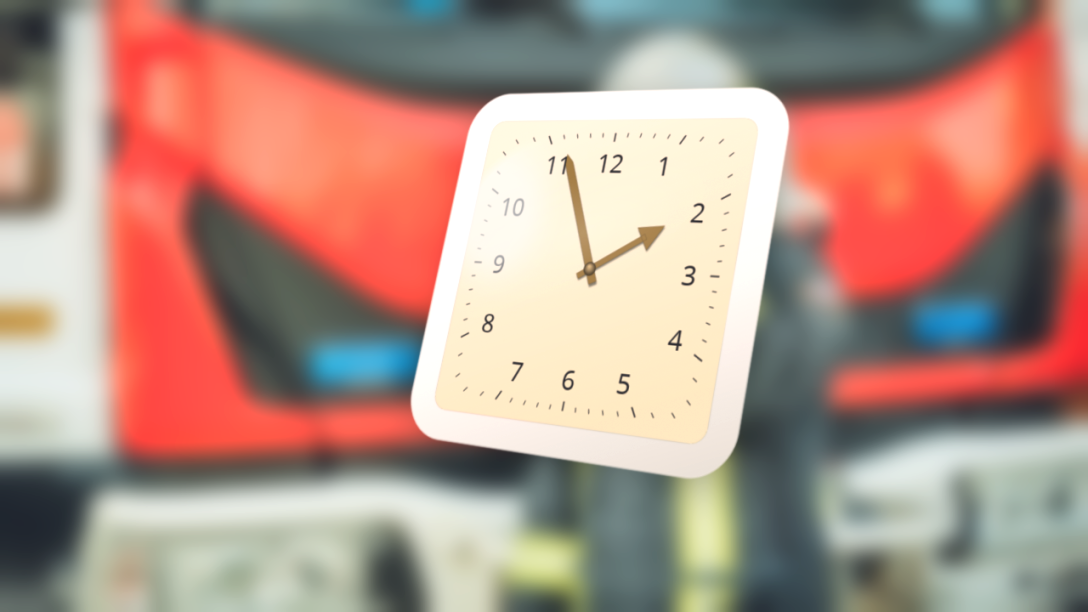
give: {"hour": 1, "minute": 56}
